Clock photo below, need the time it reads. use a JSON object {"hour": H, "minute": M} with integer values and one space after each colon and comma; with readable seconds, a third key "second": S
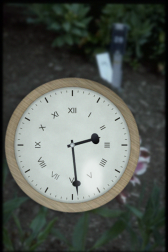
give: {"hour": 2, "minute": 29}
